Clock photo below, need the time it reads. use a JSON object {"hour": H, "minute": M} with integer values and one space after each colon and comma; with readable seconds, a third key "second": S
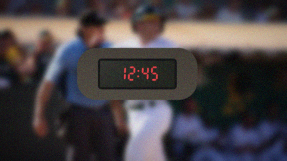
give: {"hour": 12, "minute": 45}
